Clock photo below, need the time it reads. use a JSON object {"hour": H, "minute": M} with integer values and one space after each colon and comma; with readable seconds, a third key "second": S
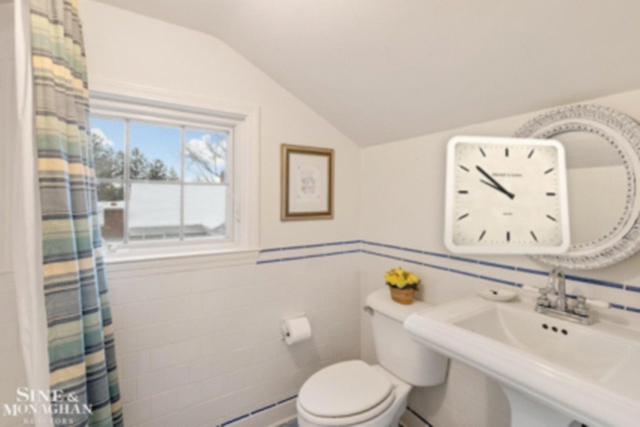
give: {"hour": 9, "minute": 52}
